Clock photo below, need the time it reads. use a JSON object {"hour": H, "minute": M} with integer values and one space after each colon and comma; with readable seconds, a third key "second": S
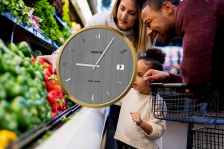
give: {"hour": 9, "minute": 5}
